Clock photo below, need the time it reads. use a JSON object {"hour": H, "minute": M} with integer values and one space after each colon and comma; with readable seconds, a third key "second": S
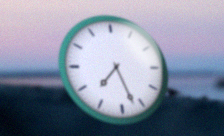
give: {"hour": 7, "minute": 27}
